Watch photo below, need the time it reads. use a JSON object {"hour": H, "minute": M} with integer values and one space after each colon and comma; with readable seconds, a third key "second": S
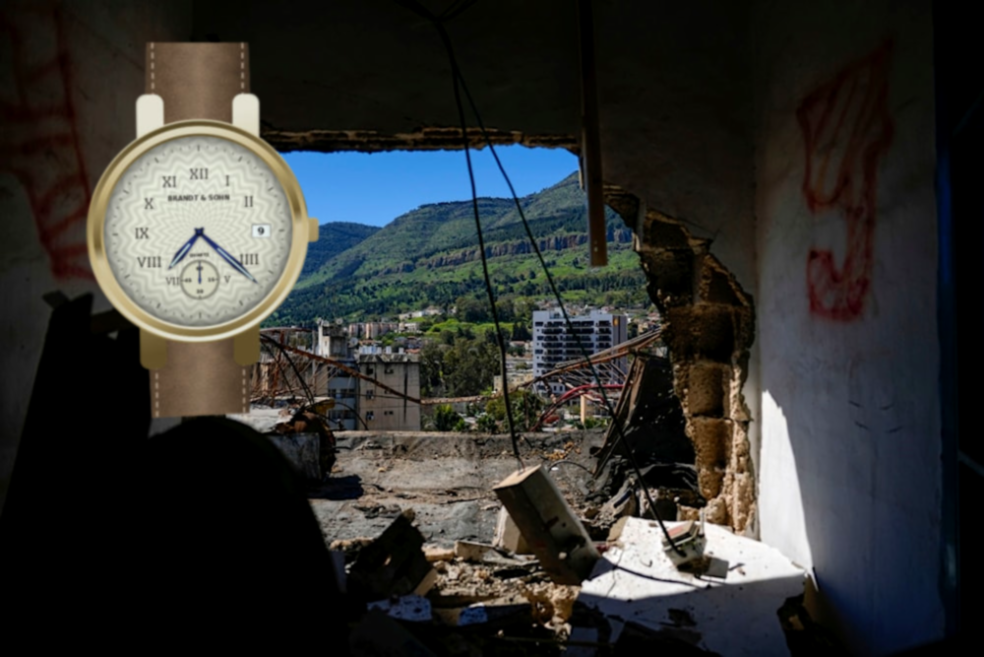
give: {"hour": 7, "minute": 22}
